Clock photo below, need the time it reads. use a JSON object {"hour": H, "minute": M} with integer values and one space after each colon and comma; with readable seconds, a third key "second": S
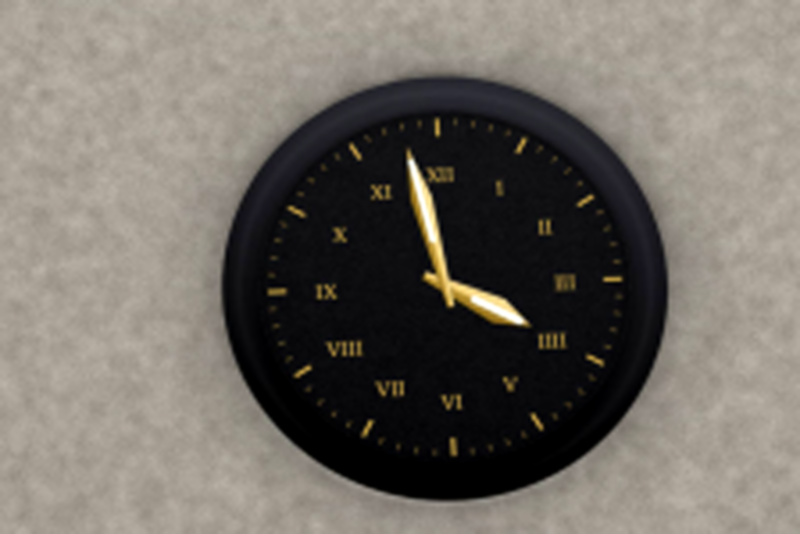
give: {"hour": 3, "minute": 58}
